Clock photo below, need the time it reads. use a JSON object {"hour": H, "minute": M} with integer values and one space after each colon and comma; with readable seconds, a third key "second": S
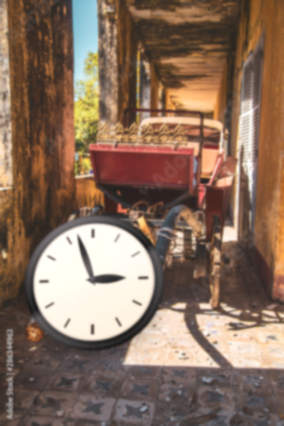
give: {"hour": 2, "minute": 57}
